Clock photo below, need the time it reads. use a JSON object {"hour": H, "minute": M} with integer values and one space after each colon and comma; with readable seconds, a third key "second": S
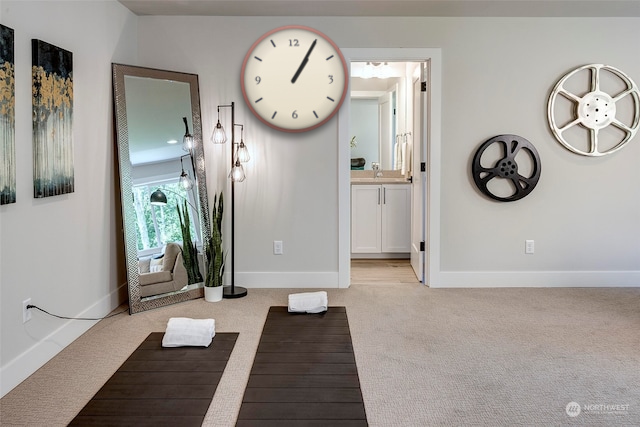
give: {"hour": 1, "minute": 5}
